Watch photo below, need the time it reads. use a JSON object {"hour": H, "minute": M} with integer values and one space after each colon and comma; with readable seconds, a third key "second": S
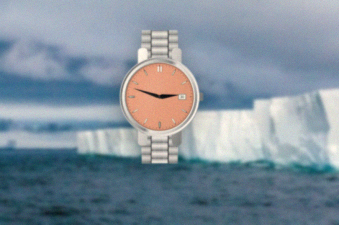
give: {"hour": 2, "minute": 48}
